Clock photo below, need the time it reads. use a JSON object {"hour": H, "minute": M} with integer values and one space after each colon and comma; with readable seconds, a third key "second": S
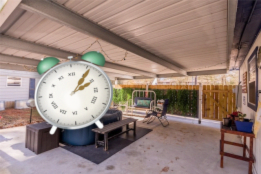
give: {"hour": 2, "minute": 6}
